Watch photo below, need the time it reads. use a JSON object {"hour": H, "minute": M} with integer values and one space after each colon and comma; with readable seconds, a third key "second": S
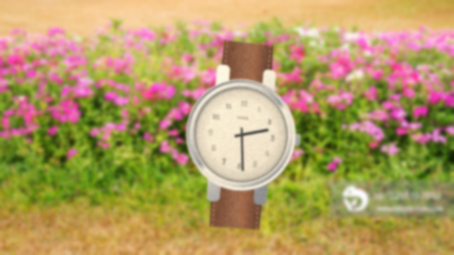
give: {"hour": 2, "minute": 29}
